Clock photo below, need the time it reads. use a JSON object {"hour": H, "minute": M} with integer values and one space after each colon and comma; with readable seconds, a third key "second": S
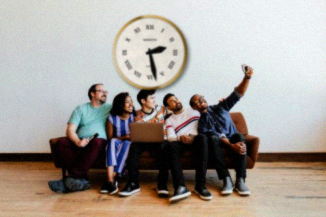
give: {"hour": 2, "minute": 28}
